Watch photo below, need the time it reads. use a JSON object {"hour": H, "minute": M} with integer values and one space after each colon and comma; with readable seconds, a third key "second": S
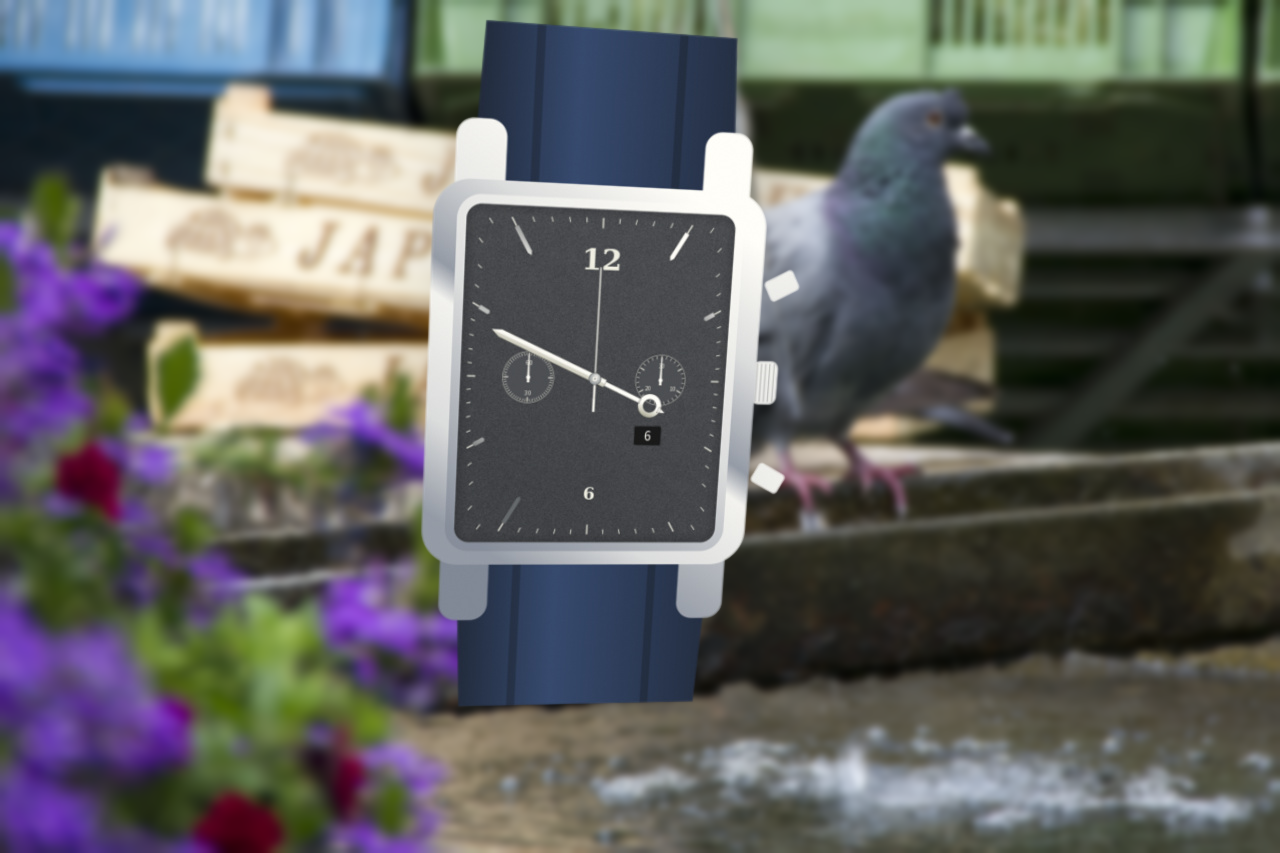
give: {"hour": 3, "minute": 49}
